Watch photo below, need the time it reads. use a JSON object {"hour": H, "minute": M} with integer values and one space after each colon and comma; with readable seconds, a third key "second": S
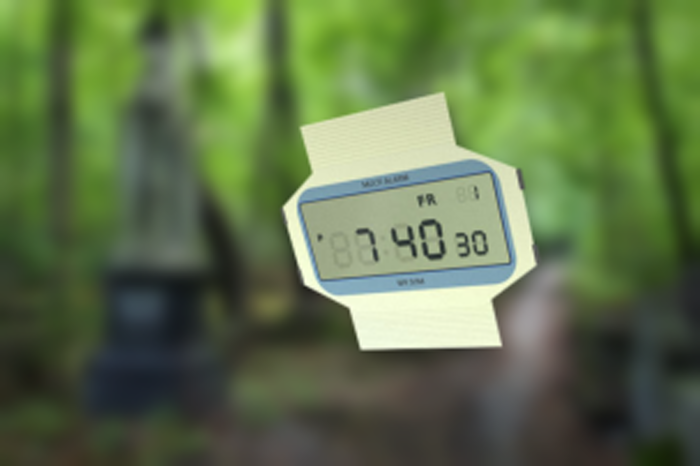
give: {"hour": 7, "minute": 40, "second": 30}
